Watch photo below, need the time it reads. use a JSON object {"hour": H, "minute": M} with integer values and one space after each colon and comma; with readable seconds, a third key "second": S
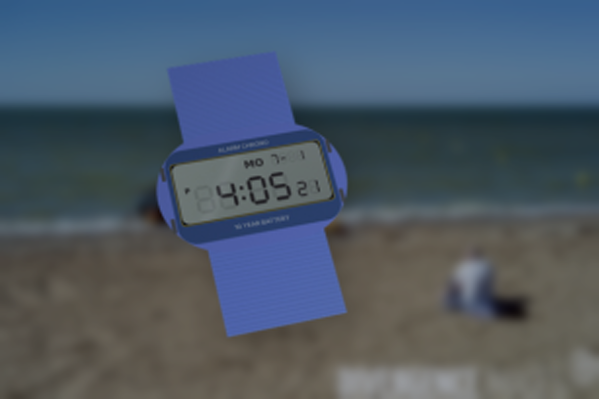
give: {"hour": 4, "minute": 5, "second": 21}
